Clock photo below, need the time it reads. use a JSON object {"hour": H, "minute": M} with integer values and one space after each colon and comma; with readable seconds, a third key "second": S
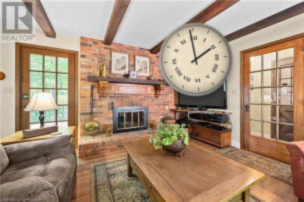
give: {"hour": 1, "minute": 59}
